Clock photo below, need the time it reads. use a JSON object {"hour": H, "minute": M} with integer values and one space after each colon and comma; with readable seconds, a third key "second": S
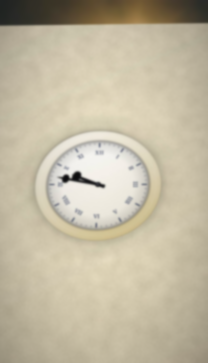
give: {"hour": 9, "minute": 47}
